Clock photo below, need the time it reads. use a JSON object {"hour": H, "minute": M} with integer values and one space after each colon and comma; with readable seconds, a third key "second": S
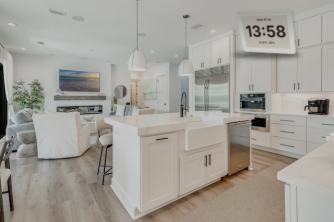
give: {"hour": 13, "minute": 58}
